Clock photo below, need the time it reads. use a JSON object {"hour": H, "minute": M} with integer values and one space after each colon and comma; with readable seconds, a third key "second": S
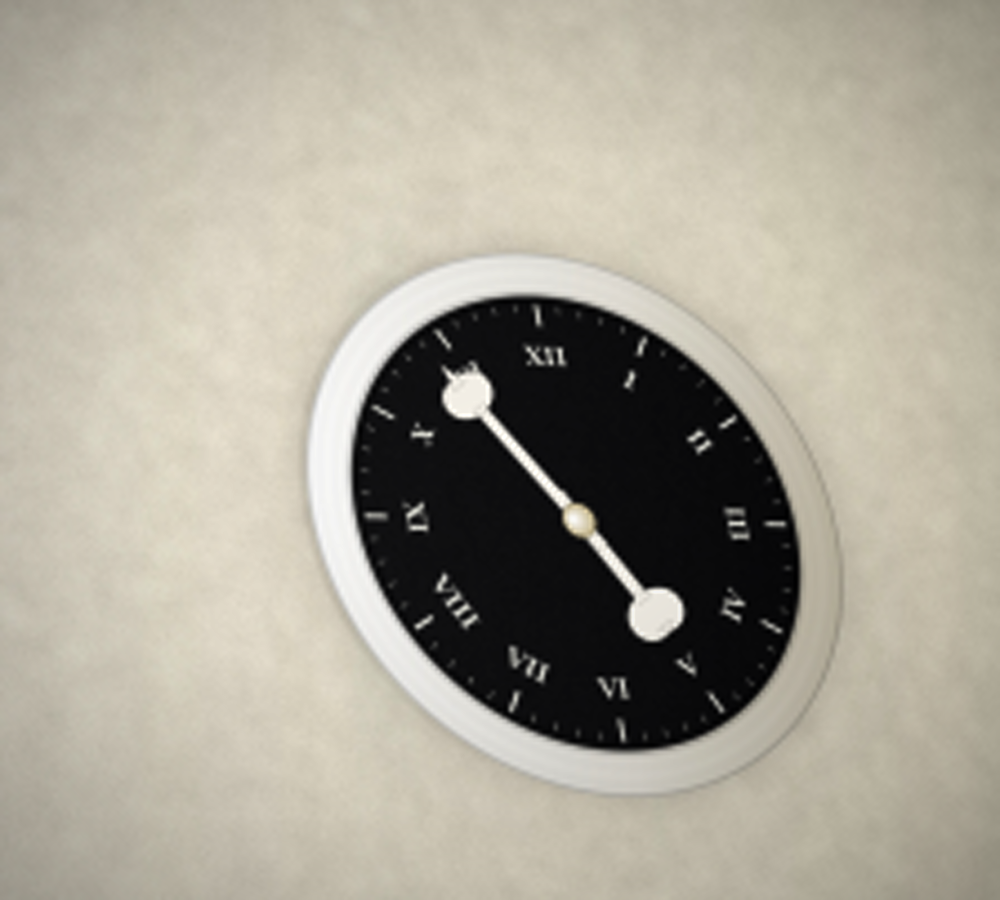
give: {"hour": 4, "minute": 54}
